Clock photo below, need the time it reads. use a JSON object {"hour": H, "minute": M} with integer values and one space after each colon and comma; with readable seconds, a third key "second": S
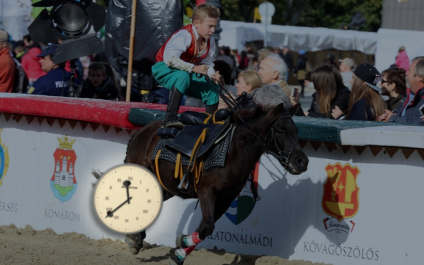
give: {"hour": 11, "minute": 38}
